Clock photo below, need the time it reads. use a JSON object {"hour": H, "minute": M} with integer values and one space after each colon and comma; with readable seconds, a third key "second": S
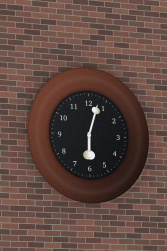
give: {"hour": 6, "minute": 3}
